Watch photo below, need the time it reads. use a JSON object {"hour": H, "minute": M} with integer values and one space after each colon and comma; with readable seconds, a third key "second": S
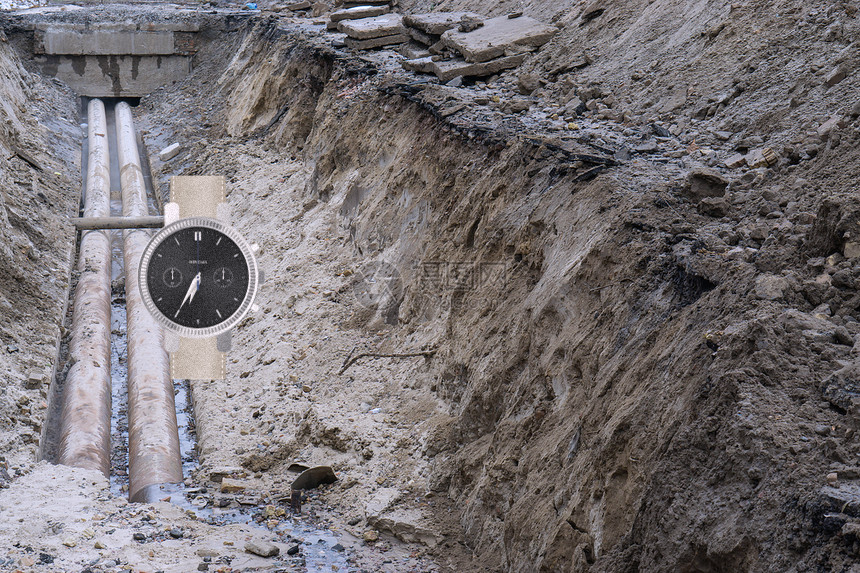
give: {"hour": 6, "minute": 35}
